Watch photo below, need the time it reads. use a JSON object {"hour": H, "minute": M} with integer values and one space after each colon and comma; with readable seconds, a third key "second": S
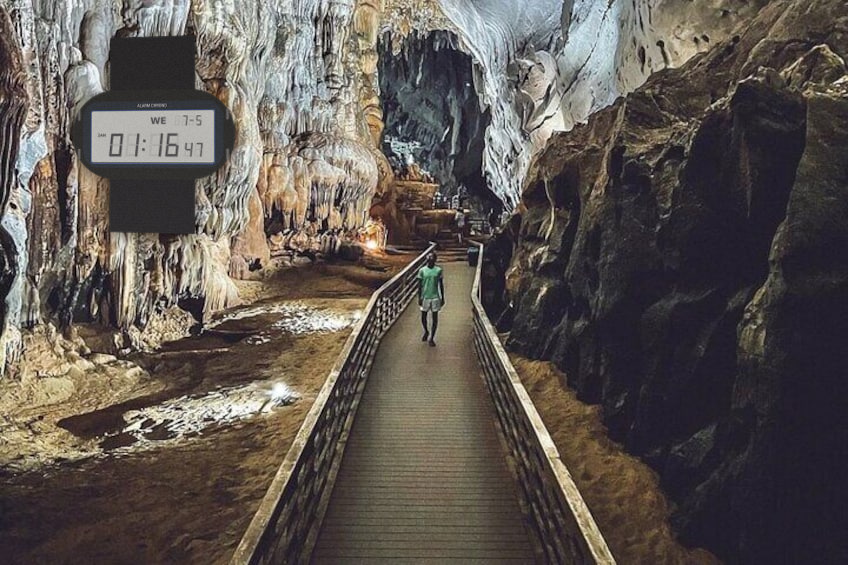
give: {"hour": 1, "minute": 16, "second": 47}
